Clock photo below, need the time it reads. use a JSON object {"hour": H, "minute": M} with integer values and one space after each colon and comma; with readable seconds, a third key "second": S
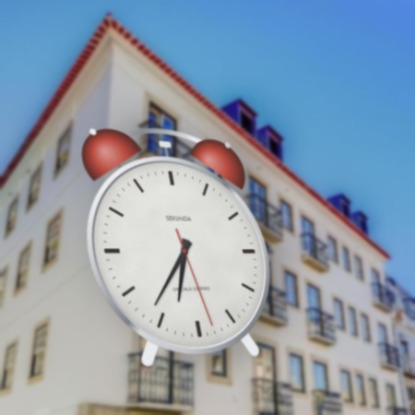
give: {"hour": 6, "minute": 36, "second": 28}
